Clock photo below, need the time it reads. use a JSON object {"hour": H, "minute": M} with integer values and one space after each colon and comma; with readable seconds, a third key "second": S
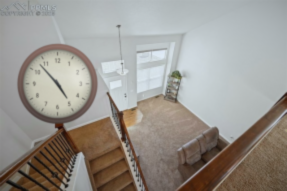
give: {"hour": 4, "minute": 53}
